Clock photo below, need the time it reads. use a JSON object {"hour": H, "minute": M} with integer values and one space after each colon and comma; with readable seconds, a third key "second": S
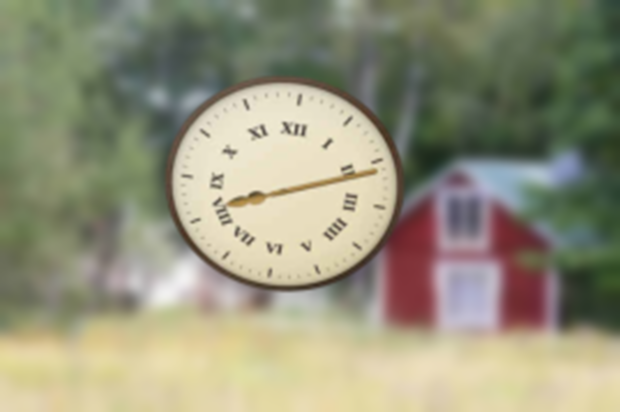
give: {"hour": 8, "minute": 11}
